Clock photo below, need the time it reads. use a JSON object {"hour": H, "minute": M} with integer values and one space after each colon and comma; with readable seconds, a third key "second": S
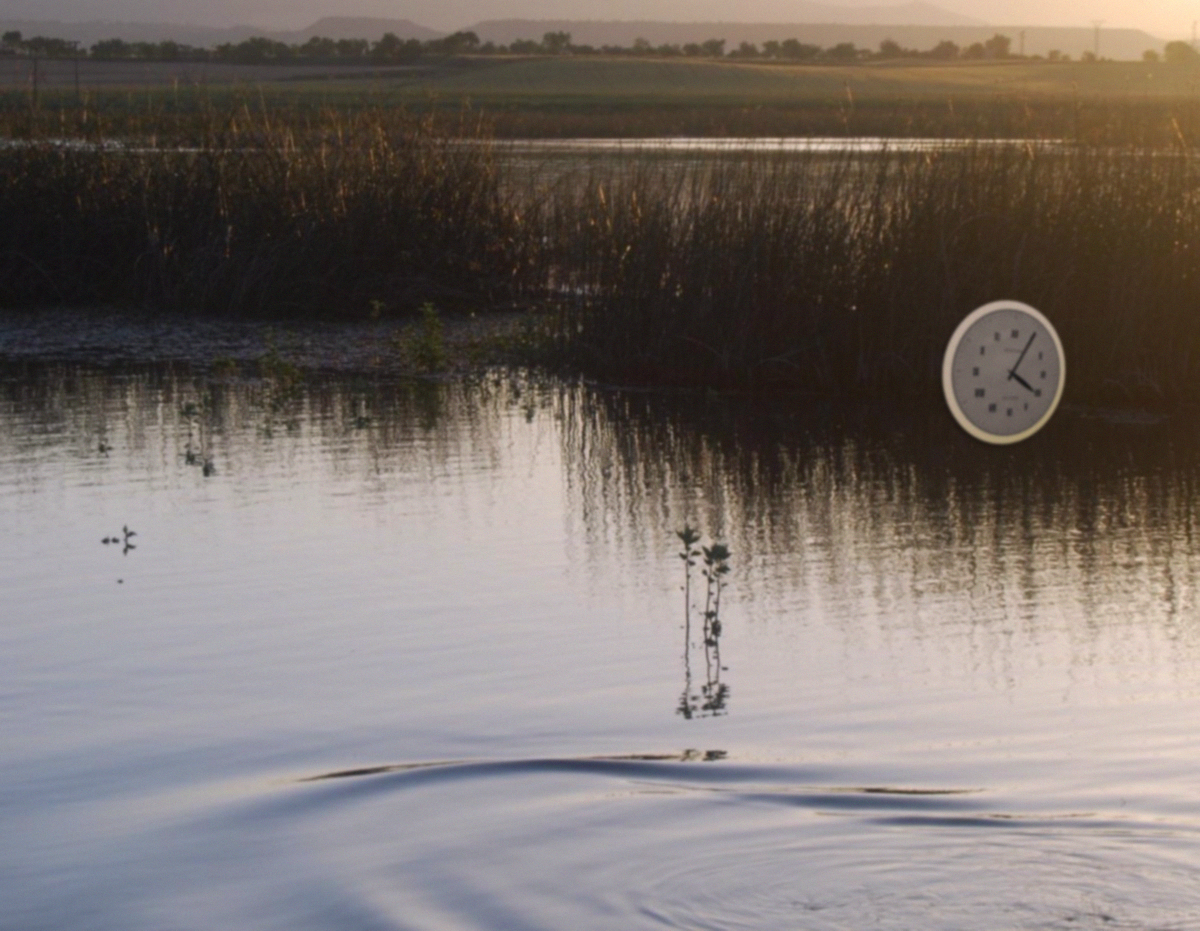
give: {"hour": 4, "minute": 5}
